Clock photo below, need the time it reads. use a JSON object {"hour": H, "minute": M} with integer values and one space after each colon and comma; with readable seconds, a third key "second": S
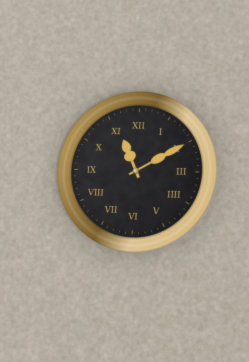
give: {"hour": 11, "minute": 10}
